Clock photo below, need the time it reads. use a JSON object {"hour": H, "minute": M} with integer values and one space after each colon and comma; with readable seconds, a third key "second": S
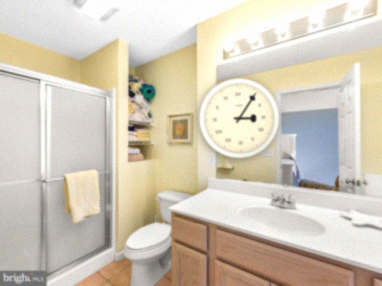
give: {"hour": 3, "minute": 6}
